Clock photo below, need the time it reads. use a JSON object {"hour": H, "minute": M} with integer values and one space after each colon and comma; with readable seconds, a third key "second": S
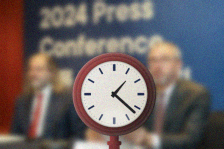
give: {"hour": 1, "minute": 22}
